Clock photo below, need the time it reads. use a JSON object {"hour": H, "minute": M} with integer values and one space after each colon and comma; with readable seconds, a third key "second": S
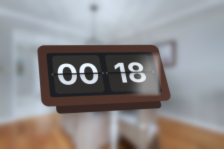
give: {"hour": 0, "minute": 18}
